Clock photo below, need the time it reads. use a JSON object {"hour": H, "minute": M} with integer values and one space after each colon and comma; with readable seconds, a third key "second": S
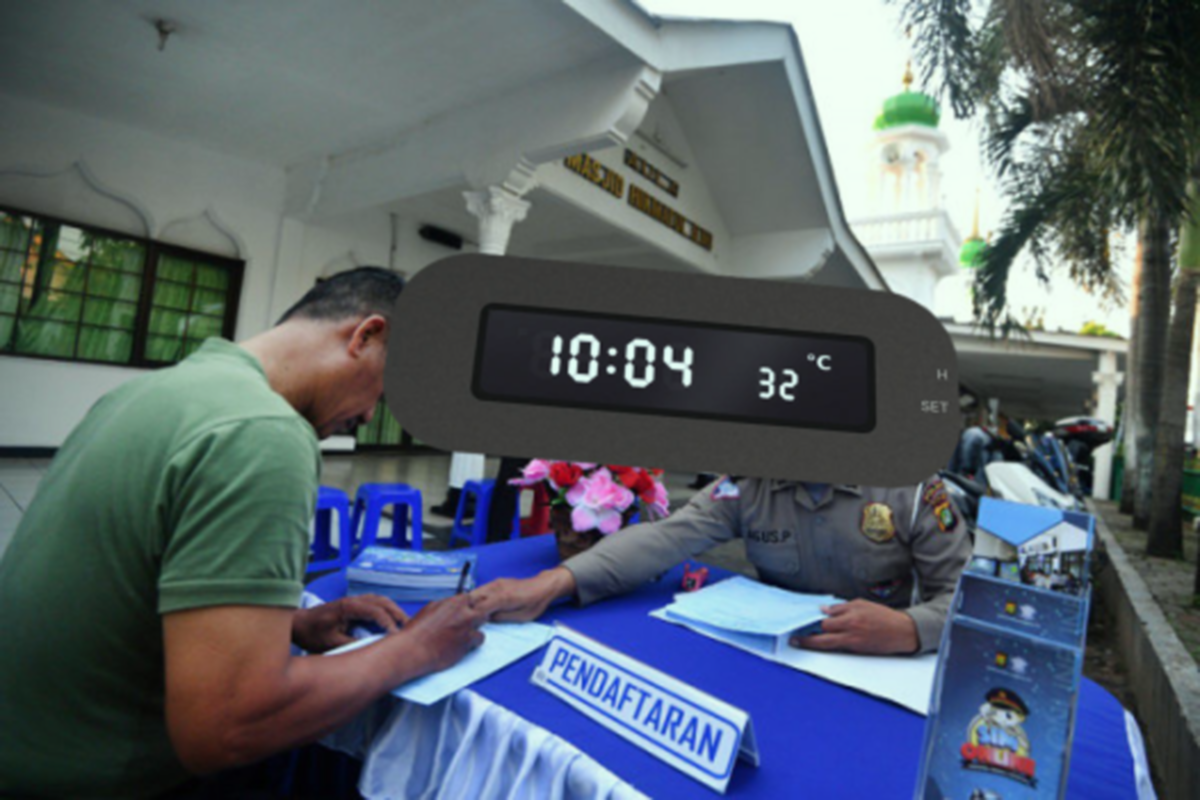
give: {"hour": 10, "minute": 4}
